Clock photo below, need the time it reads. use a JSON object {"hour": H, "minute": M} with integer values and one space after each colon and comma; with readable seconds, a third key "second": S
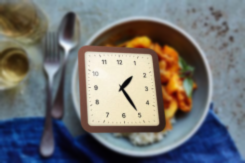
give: {"hour": 1, "minute": 25}
